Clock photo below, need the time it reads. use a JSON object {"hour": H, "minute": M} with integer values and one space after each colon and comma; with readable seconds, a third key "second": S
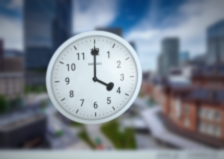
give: {"hour": 4, "minute": 0}
